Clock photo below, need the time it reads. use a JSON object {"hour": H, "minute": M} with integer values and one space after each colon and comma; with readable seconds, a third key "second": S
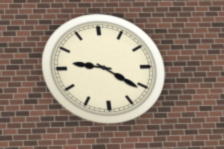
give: {"hour": 9, "minute": 21}
